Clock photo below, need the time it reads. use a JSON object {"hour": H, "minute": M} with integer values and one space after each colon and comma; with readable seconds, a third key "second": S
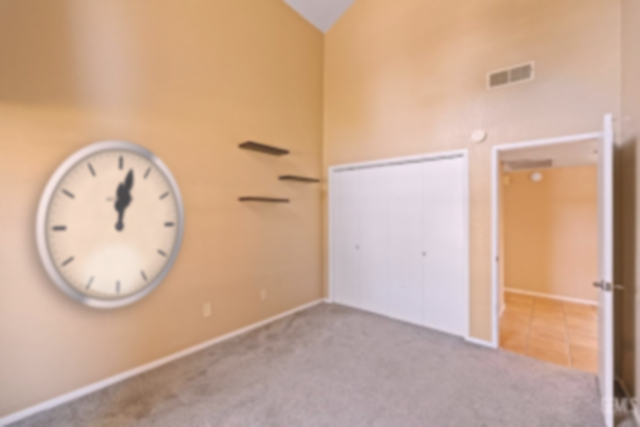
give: {"hour": 12, "minute": 2}
